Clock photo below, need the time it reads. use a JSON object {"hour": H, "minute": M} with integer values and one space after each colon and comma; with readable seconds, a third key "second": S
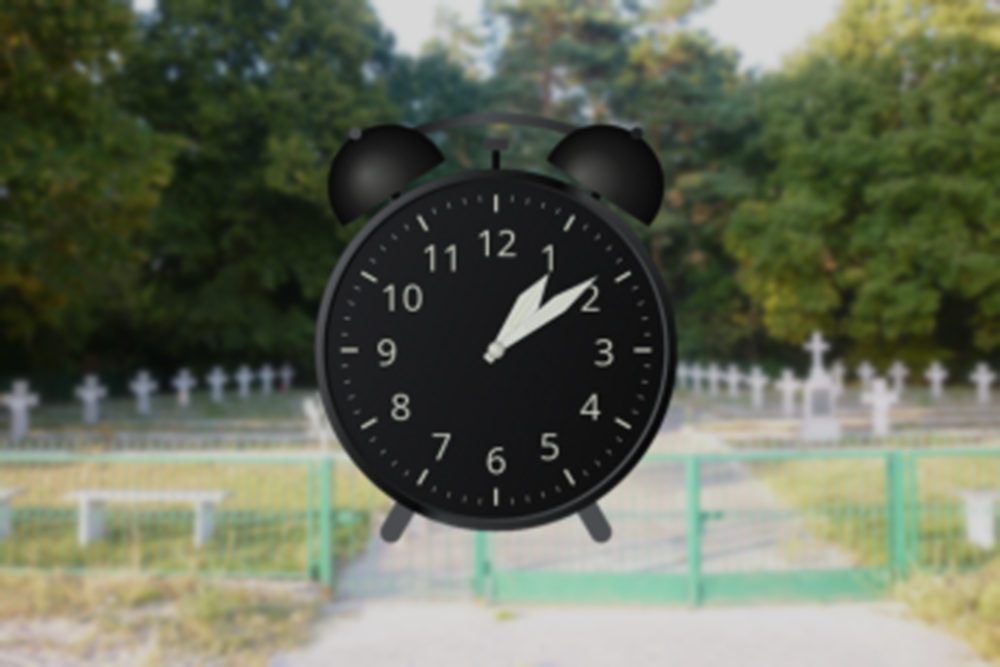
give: {"hour": 1, "minute": 9}
